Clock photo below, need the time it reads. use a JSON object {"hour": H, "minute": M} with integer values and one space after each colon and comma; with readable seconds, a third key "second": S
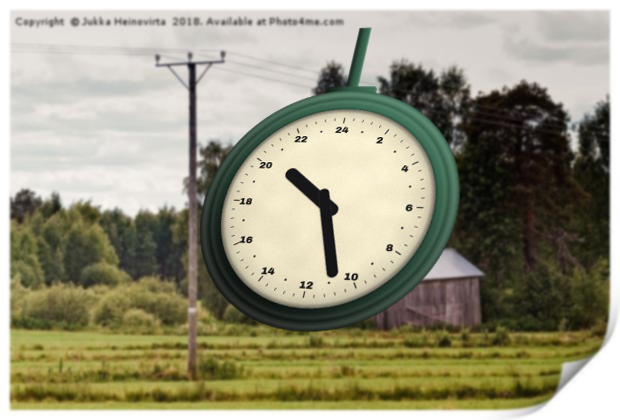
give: {"hour": 20, "minute": 27}
